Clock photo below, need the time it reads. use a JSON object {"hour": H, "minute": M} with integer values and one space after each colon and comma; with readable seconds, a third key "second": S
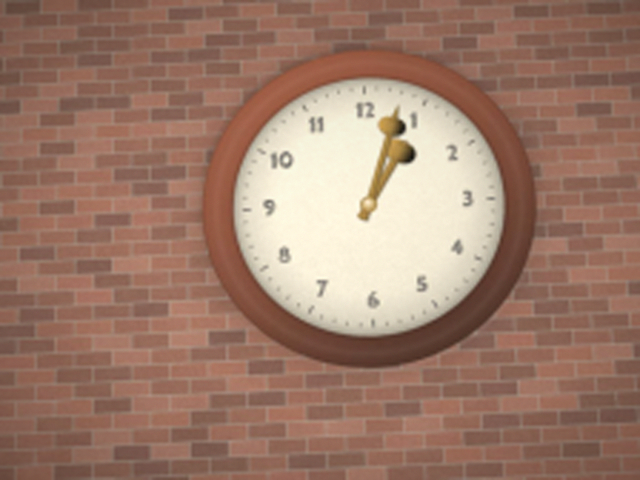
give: {"hour": 1, "minute": 3}
